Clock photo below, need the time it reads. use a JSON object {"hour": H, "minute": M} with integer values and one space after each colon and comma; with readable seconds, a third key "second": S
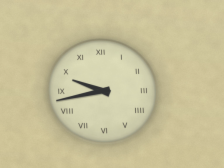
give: {"hour": 9, "minute": 43}
